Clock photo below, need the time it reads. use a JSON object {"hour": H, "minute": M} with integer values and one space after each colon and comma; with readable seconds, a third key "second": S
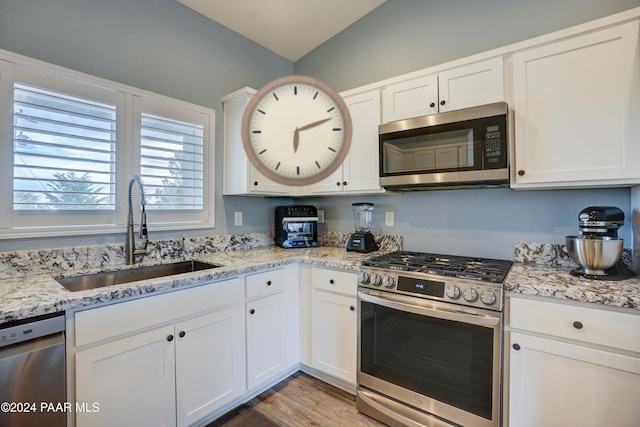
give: {"hour": 6, "minute": 12}
